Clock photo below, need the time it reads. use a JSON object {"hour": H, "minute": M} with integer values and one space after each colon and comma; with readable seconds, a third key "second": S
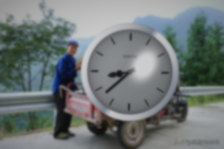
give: {"hour": 8, "minute": 38}
